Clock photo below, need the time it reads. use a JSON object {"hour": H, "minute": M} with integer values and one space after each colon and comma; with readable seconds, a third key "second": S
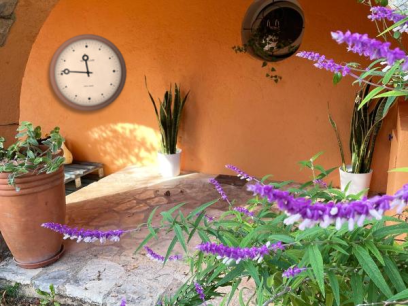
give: {"hour": 11, "minute": 46}
